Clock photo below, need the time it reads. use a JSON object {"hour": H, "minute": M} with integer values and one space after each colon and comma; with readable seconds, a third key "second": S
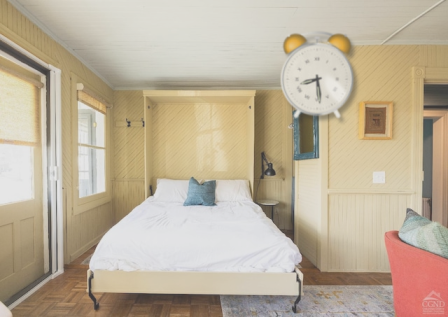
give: {"hour": 8, "minute": 29}
